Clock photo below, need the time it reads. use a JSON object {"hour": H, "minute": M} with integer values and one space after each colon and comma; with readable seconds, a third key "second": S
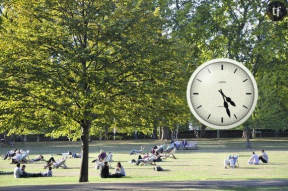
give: {"hour": 4, "minute": 27}
